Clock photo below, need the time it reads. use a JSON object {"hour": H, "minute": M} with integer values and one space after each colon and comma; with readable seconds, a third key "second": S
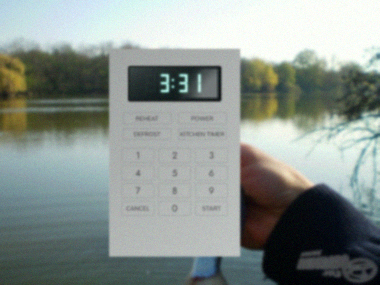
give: {"hour": 3, "minute": 31}
